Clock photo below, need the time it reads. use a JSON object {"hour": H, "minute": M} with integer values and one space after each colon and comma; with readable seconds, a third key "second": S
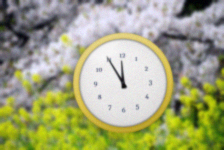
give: {"hour": 11, "minute": 55}
